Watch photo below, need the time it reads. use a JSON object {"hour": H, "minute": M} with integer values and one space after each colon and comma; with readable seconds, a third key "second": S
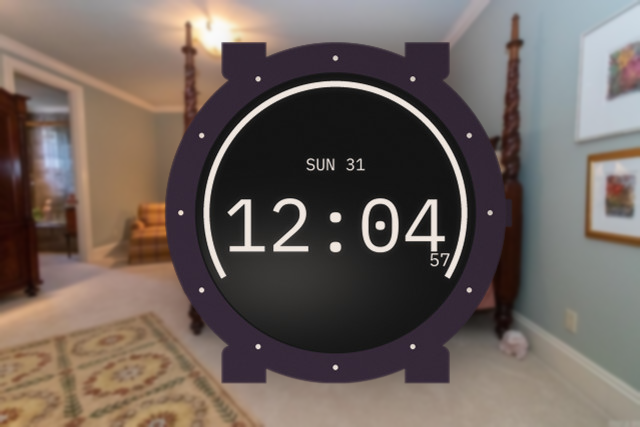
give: {"hour": 12, "minute": 4, "second": 57}
